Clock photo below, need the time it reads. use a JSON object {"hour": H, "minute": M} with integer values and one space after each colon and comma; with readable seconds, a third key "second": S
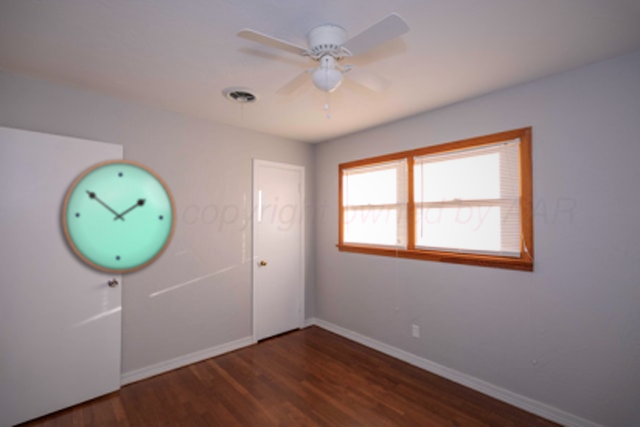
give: {"hour": 1, "minute": 51}
